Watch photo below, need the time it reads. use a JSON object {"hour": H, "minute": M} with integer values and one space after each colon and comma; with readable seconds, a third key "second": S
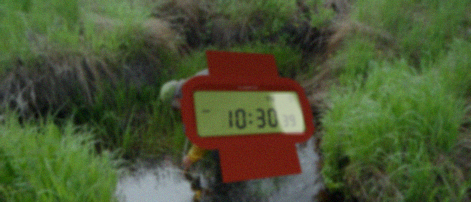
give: {"hour": 10, "minute": 30, "second": 39}
